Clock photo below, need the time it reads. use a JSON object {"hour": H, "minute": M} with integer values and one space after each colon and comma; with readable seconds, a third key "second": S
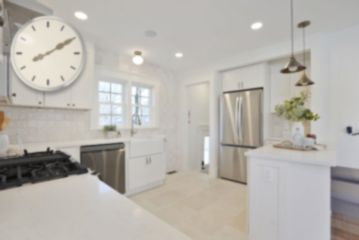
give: {"hour": 8, "minute": 10}
